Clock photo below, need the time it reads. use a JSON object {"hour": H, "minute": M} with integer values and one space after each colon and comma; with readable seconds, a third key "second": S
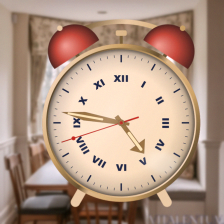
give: {"hour": 4, "minute": 46, "second": 42}
